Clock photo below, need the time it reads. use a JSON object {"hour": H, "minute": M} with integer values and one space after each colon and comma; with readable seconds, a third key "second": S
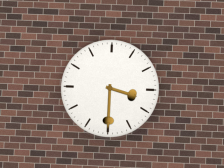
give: {"hour": 3, "minute": 30}
